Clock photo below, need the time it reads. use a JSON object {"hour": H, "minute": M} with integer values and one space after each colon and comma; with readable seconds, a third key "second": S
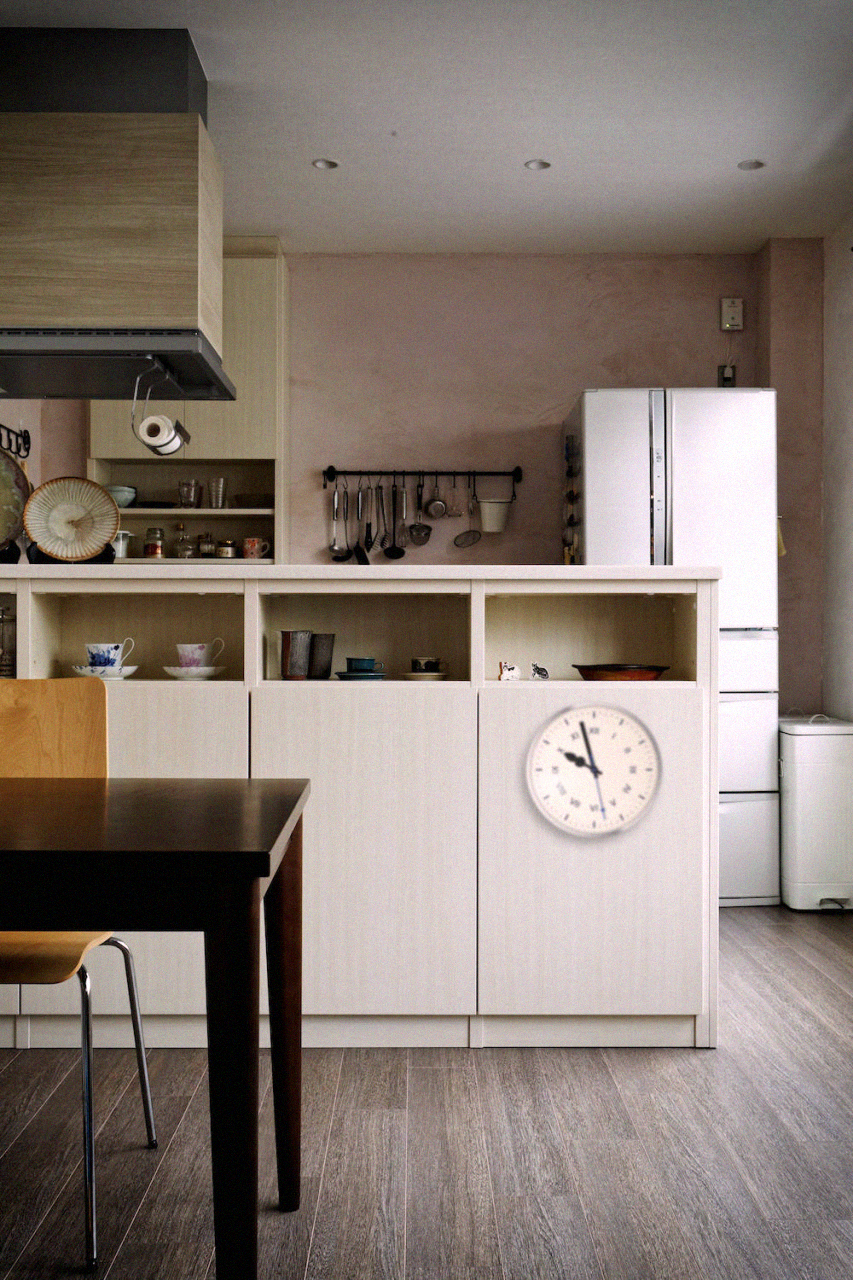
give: {"hour": 9, "minute": 57, "second": 28}
